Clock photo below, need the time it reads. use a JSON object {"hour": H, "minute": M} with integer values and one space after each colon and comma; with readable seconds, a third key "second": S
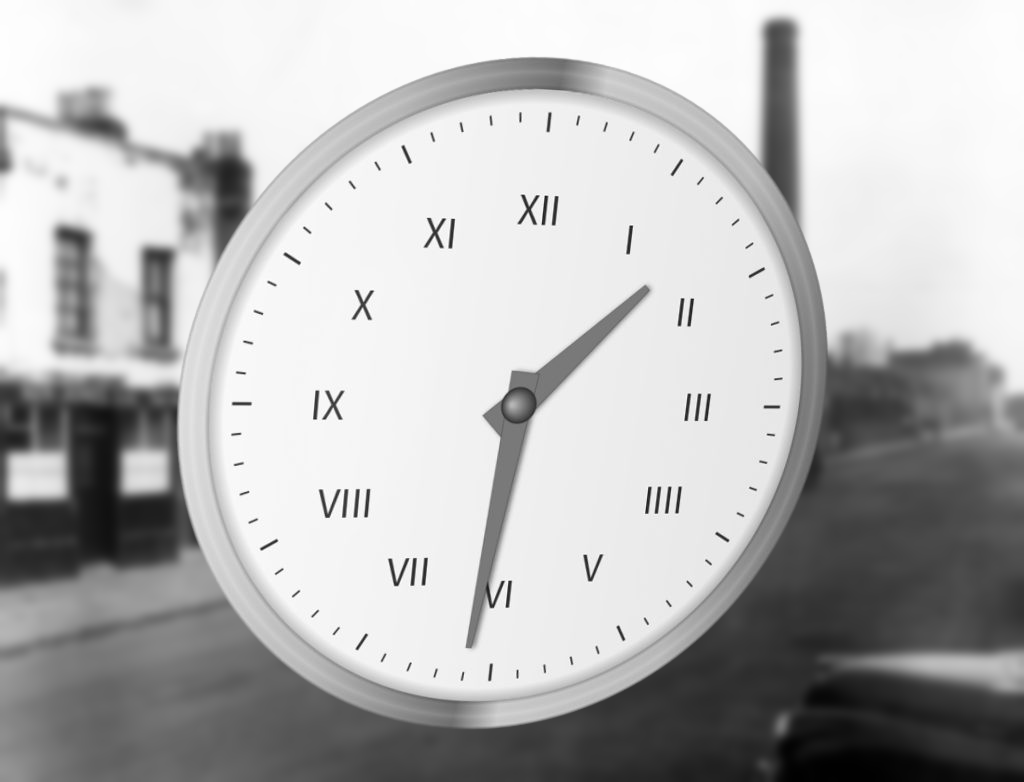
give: {"hour": 1, "minute": 31}
